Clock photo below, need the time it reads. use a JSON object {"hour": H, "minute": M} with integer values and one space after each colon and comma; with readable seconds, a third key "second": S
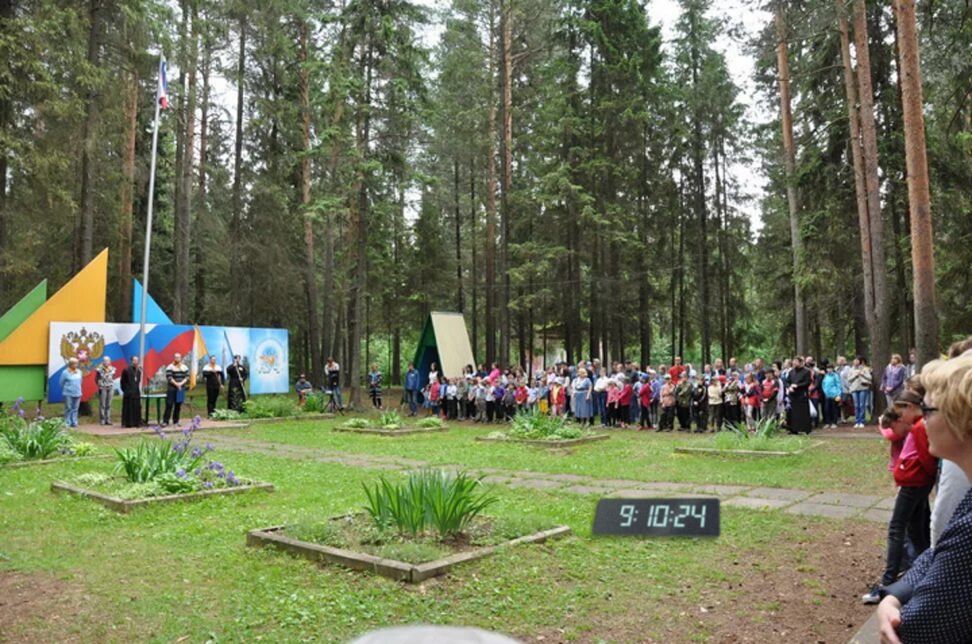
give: {"hour": 9, "minute": 10, "second": 24}
